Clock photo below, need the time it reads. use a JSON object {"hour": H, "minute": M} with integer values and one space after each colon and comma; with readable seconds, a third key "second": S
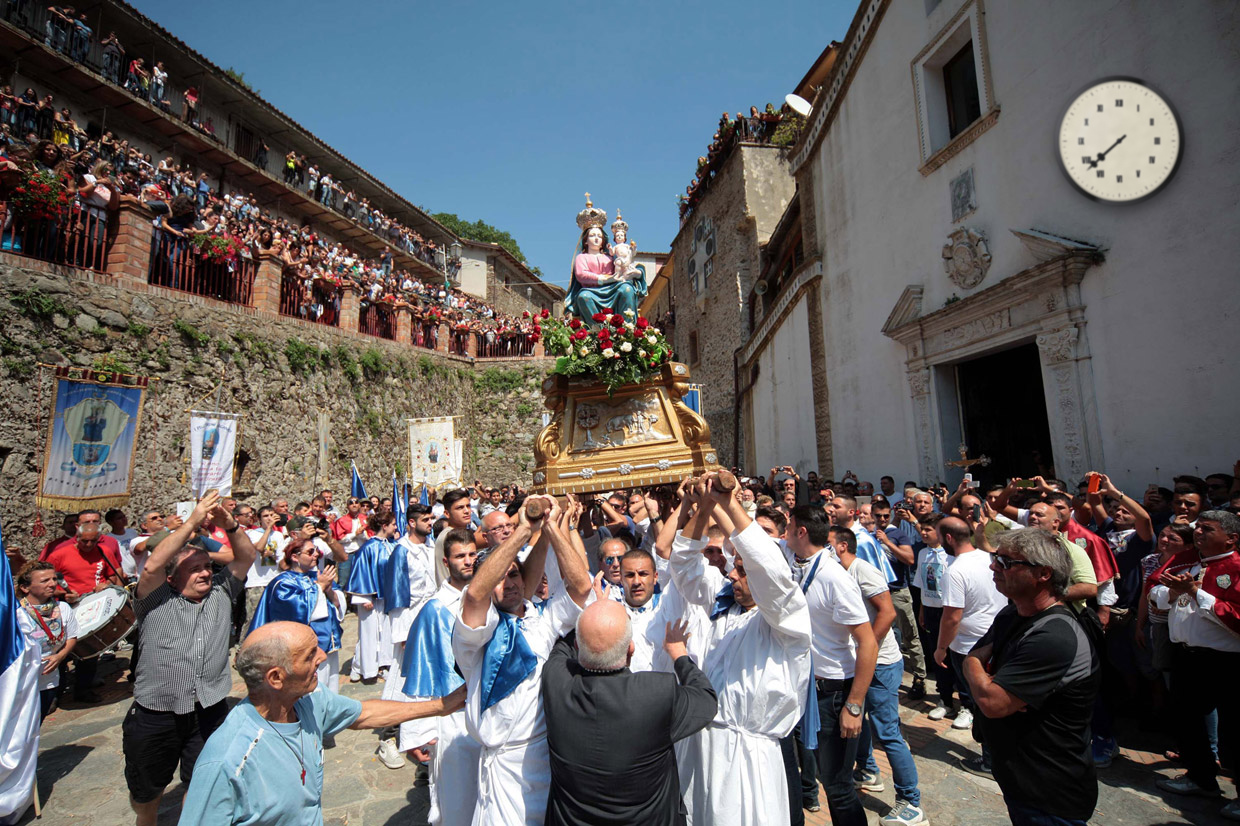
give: {"hour": 7, "minute": 38}
